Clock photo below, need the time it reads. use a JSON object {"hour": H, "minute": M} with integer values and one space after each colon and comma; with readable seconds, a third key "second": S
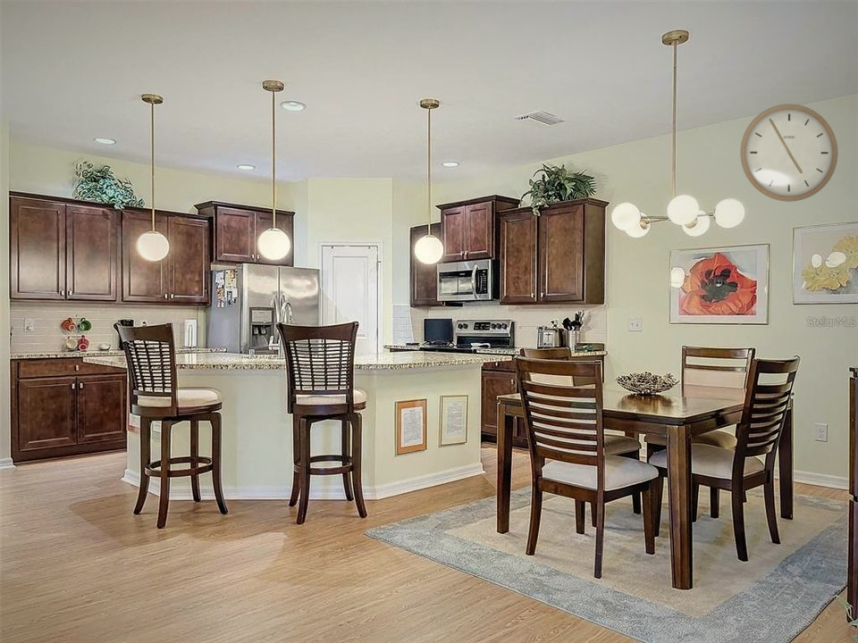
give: {"hour": 4, "minute": 55}
